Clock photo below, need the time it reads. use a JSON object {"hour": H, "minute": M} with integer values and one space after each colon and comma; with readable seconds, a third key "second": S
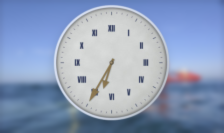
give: {"hour": 6, "minute": 35}
